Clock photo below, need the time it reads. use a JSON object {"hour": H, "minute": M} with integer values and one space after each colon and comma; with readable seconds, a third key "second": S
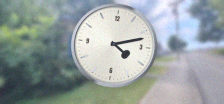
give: {"hour": 4, "minute": 12}
